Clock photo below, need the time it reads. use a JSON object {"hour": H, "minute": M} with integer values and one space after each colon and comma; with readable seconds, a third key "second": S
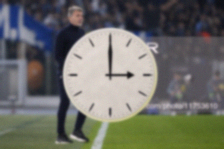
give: {"hour": 3, "minute": 0}
